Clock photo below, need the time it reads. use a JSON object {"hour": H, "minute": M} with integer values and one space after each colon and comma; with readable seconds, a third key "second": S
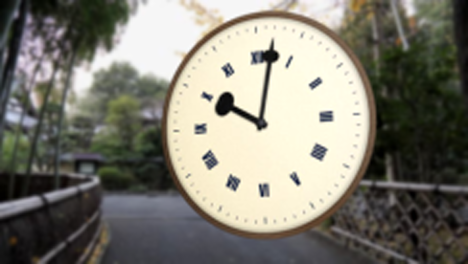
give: {"hour": 10, "minute": 2}
